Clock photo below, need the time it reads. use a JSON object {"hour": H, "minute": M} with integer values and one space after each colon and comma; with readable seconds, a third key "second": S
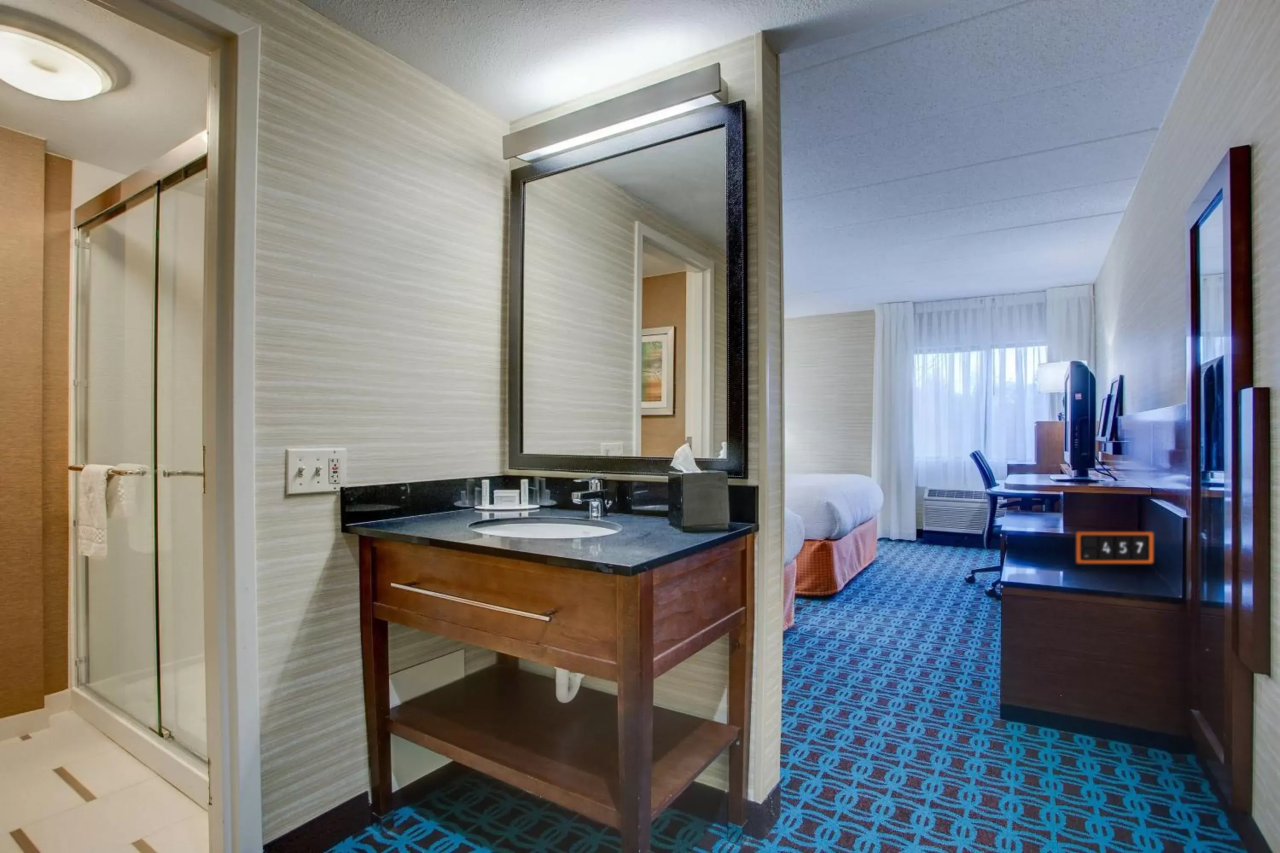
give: {"hour": 4, "minute": 57}
